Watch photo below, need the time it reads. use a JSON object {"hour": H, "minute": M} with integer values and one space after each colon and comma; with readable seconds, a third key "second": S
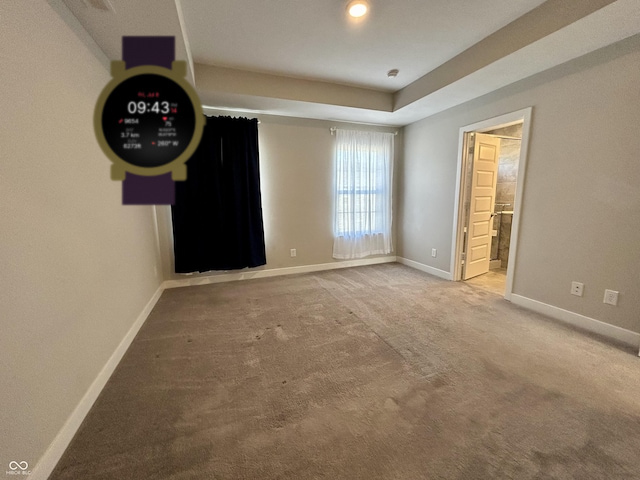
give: {"hour": 9, "minute": 43}
